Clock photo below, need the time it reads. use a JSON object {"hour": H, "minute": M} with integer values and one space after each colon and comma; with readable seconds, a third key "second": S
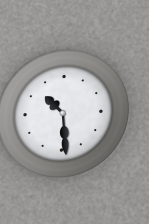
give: {"hour": 10, "minute": 29}
